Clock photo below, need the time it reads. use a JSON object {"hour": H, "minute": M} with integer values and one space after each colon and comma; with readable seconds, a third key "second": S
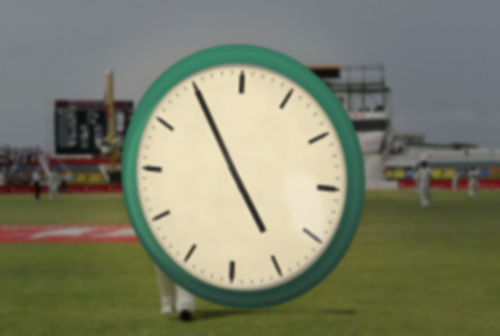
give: {"hour": 4, "minute": 55}
